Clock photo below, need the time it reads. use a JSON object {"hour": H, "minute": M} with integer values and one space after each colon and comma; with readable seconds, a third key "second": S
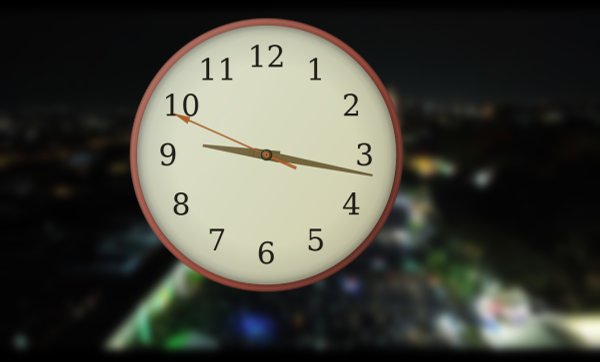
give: {"hour": 9, "minute": 16, "second": 49}
